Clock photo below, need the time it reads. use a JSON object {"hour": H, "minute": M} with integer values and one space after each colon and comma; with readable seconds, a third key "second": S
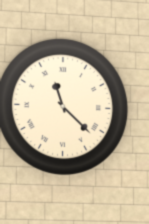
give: {"hour": 11, "minute": 22}
